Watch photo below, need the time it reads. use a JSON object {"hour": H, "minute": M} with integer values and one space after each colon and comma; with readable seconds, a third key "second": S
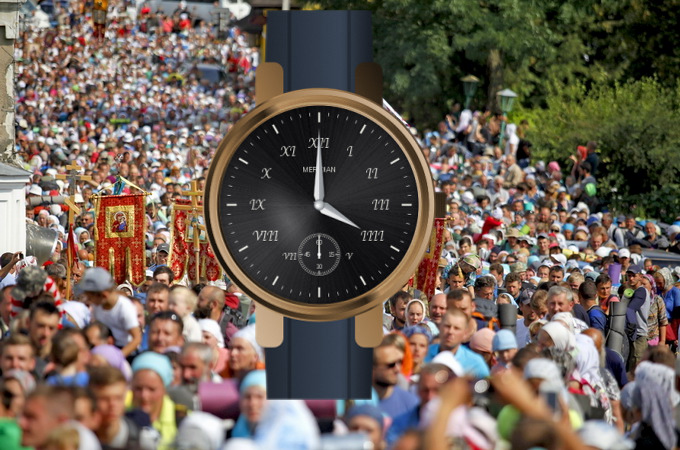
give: {"hour": 4, "minute": 0}
